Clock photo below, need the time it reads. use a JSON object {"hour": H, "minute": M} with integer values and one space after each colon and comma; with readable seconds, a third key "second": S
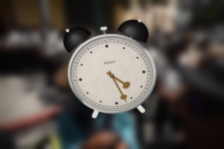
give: {"hour": 4, "minute": 27}
